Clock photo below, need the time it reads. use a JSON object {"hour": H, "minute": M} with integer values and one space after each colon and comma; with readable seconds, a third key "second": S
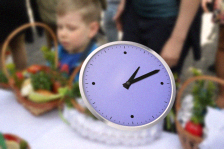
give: {"hour": 1, "minute": 11}
